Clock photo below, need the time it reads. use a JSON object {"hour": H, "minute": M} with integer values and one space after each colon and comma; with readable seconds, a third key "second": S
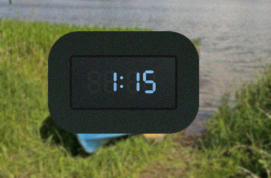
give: {"hour": 1, "minute": 15}
